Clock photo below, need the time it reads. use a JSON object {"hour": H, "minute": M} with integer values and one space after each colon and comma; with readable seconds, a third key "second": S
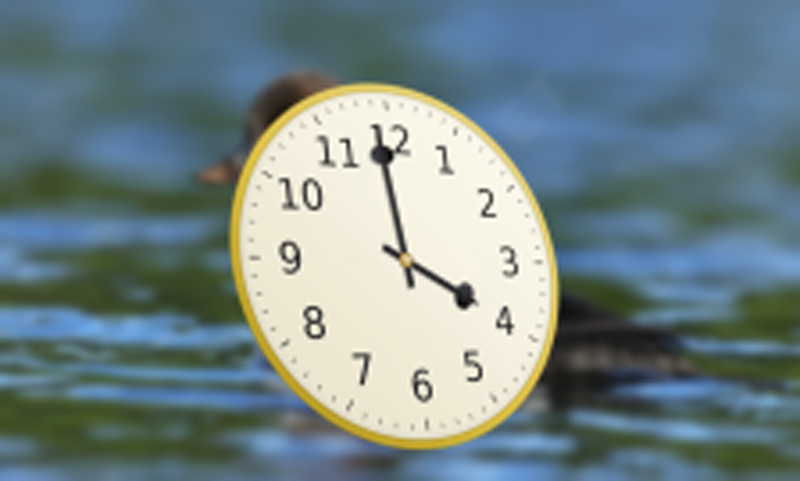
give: {"hour": 3, "minute": 59}
